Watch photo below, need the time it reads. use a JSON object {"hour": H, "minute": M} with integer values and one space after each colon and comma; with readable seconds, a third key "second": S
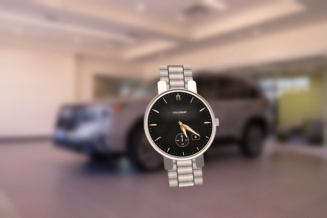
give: {"hour": 5, "minute": 21}
